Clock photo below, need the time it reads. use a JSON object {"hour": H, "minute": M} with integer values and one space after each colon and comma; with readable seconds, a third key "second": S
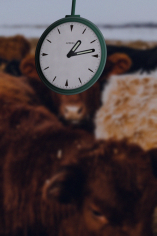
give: {"hour": 1, "minute": 13}
